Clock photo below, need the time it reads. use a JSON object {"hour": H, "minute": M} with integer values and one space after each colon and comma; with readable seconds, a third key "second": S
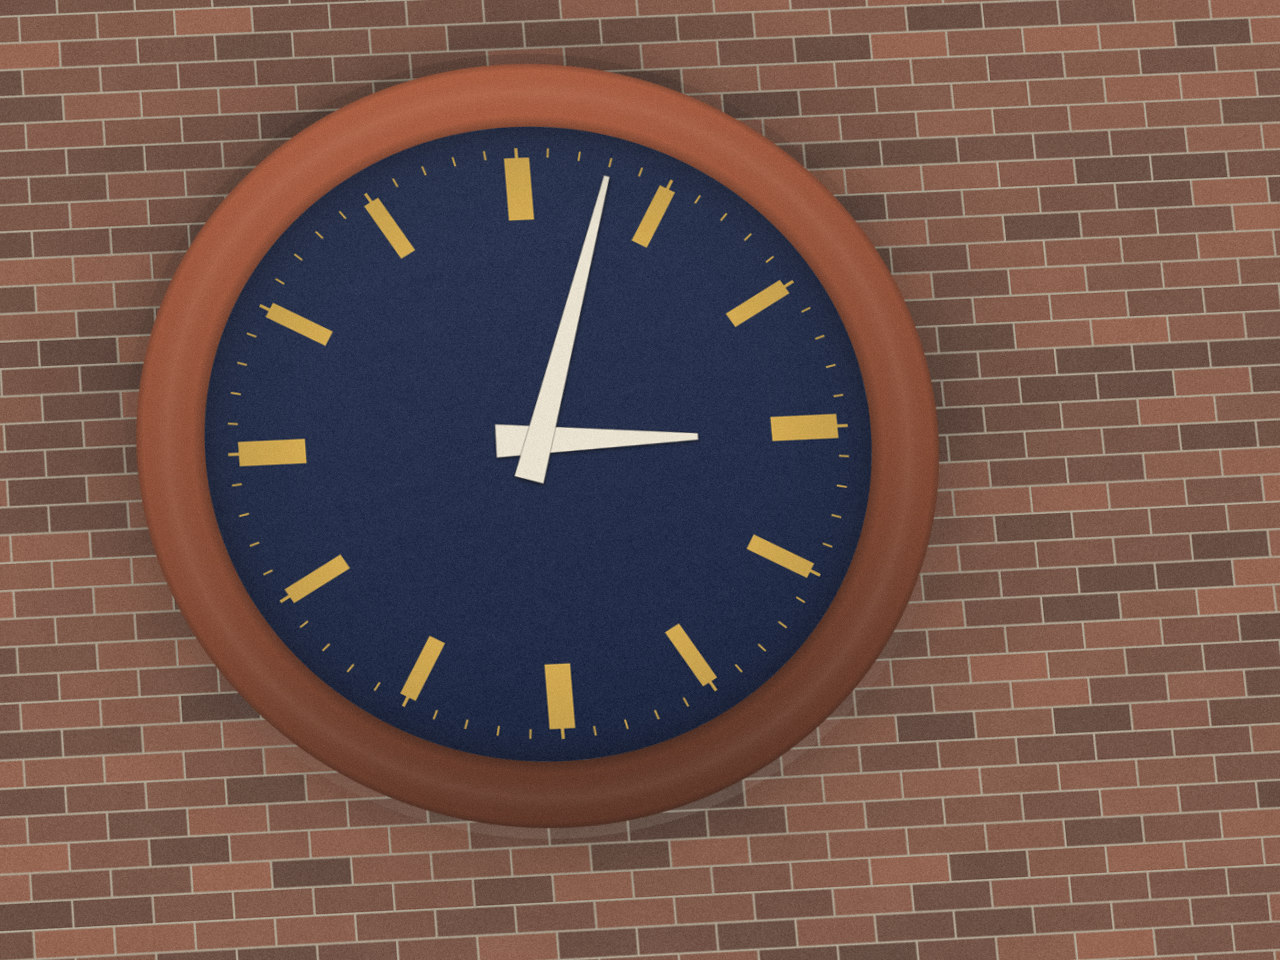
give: {"hour": 3, "minute": 3}
